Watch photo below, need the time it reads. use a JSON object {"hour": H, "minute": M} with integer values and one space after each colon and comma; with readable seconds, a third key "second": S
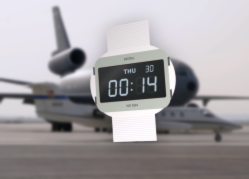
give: {"hour": 0, "minute": 14}
